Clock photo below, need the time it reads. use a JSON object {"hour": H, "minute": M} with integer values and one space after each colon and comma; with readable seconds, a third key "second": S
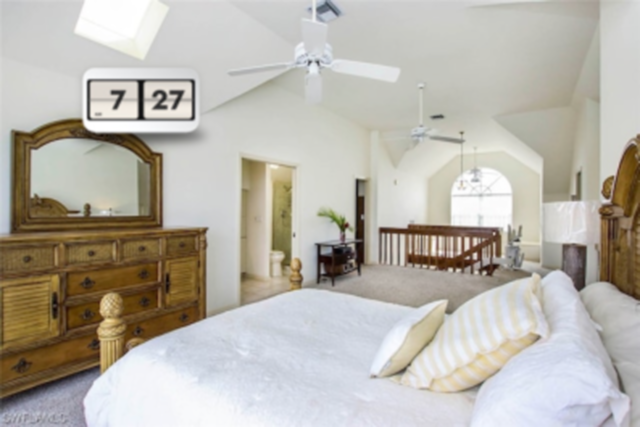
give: {"hour": 7, "minute": 27}
